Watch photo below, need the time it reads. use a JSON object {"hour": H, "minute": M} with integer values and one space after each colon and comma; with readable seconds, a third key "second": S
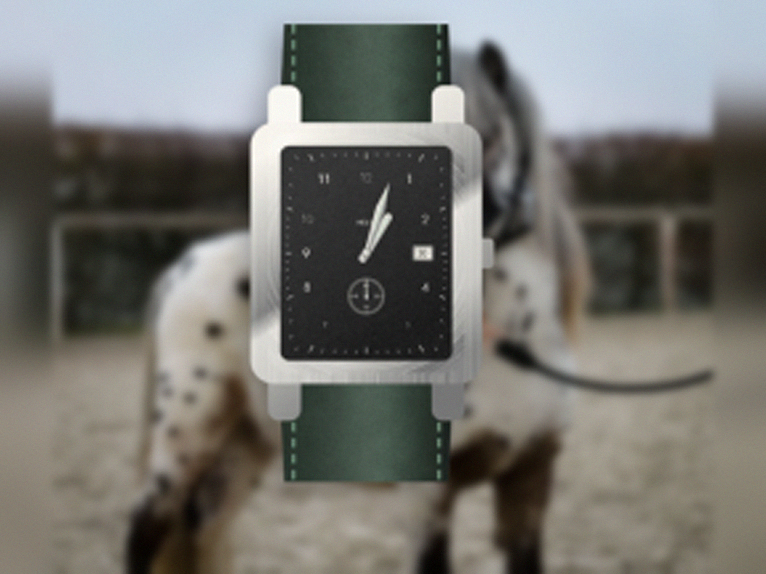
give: {"hour": 1, "minute": 3}
